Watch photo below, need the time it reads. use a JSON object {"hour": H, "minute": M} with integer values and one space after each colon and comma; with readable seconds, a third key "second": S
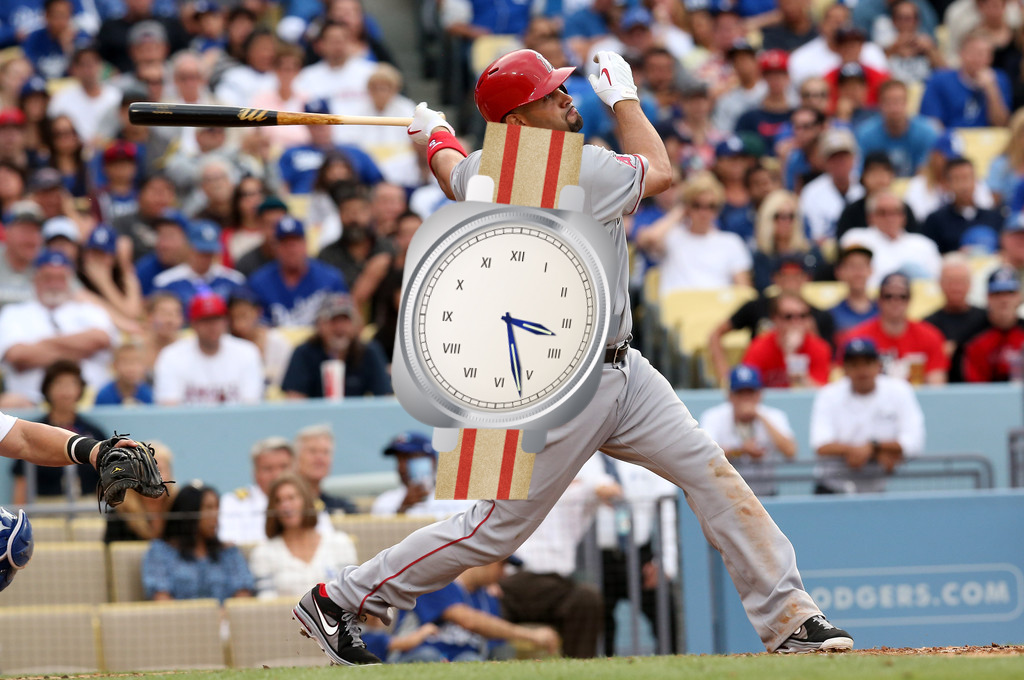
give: {"hour": 3, "minute": 27}
